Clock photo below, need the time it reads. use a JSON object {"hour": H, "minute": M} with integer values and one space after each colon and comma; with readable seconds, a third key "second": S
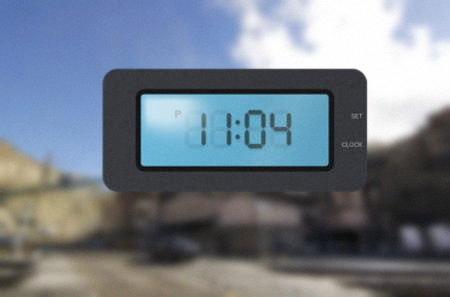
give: {"hour": 11, "minute": 4}
